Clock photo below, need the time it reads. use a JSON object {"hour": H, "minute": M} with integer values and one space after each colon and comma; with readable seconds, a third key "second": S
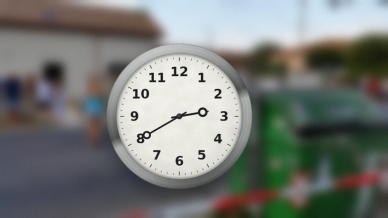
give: {"hour": 2, "minute": 40}
